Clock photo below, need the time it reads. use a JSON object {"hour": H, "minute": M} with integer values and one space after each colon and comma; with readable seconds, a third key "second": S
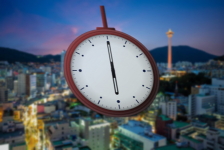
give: {"hour": 6, "minute": 0}
